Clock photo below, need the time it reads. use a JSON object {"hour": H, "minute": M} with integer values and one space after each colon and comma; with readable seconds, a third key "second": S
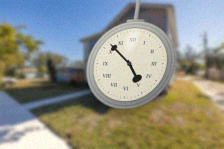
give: {"hour": 4, "minute": 52}
